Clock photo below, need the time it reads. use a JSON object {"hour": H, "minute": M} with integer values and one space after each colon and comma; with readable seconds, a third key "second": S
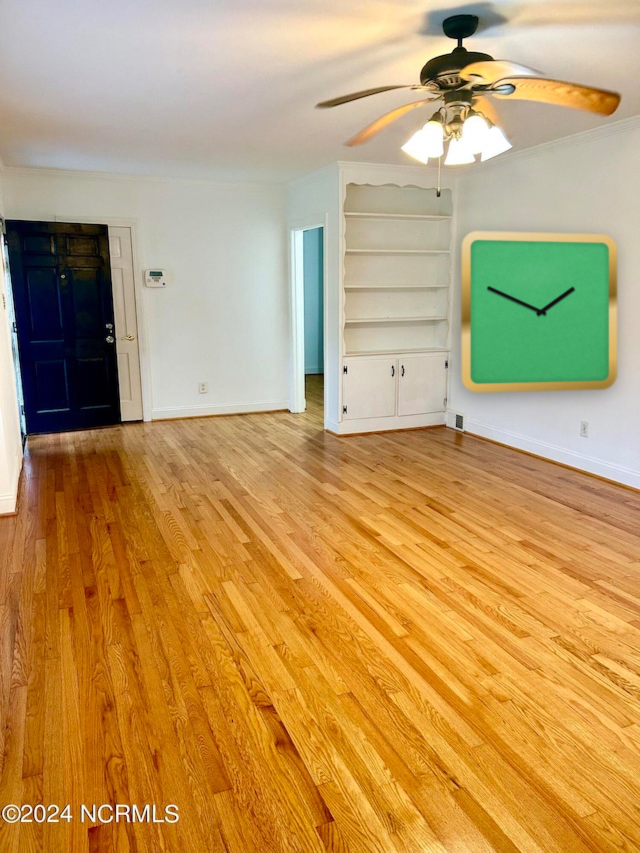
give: {"hour": 1, "minute": 49}
